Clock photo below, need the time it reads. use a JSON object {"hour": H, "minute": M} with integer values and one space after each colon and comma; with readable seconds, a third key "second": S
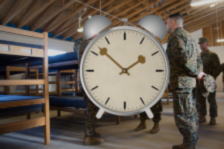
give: {"hour": 1, "minute": 52}
